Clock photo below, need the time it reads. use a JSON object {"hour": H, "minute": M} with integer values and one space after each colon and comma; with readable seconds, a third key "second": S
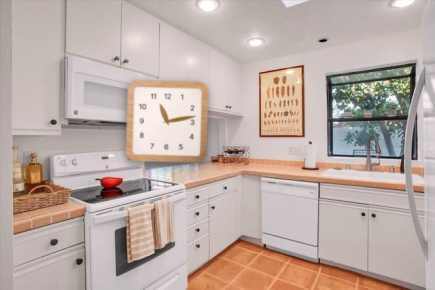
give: {"hour": 11, "minute": 13}
